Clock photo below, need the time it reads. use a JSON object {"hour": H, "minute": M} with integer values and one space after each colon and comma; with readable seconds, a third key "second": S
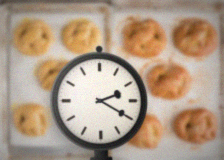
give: {"hour": 2, "minute": 20}
